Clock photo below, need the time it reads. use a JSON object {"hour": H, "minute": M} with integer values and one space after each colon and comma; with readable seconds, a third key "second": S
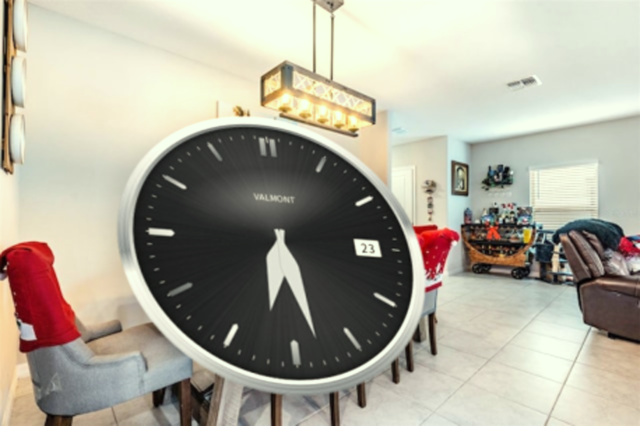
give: {"hour": 6, "minute": 28}
